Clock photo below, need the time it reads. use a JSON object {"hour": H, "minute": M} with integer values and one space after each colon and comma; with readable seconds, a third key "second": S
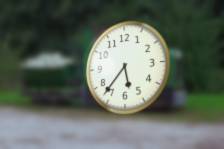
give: {"hour": 5, "minute": 37}
